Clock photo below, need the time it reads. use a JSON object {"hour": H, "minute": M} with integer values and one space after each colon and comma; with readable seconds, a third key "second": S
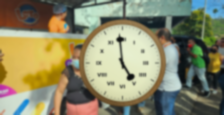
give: {"hour": 4, "minute": 59}
